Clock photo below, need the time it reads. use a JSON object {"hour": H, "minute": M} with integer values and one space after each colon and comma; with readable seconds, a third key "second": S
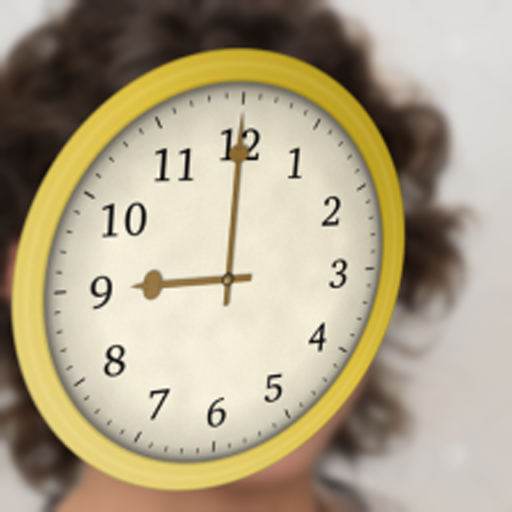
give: {"hour": 9, "minute": 0}
